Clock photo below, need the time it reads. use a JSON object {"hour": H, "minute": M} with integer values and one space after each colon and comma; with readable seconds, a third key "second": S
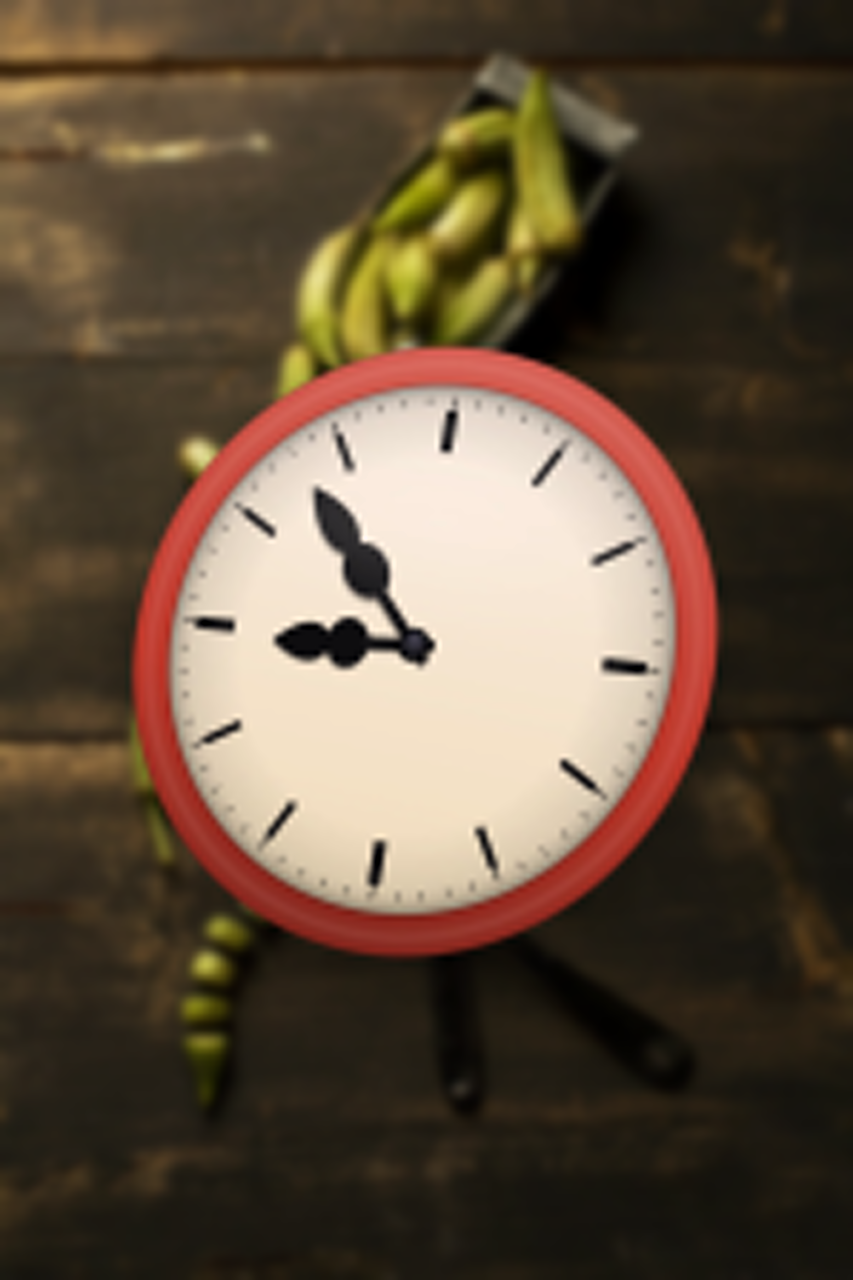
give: {"hour": 8, "minute": 53}
